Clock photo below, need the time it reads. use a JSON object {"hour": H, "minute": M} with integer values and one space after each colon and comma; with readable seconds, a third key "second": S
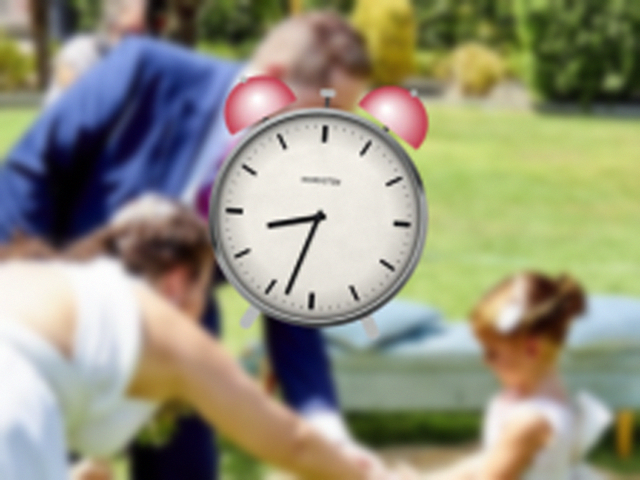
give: {"hour": 8, "minute": 33}
